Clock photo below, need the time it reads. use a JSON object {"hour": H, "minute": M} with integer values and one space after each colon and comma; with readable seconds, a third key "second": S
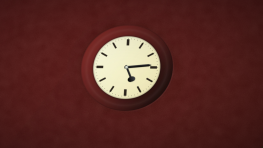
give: {"hour": 5, "minute": 14}
